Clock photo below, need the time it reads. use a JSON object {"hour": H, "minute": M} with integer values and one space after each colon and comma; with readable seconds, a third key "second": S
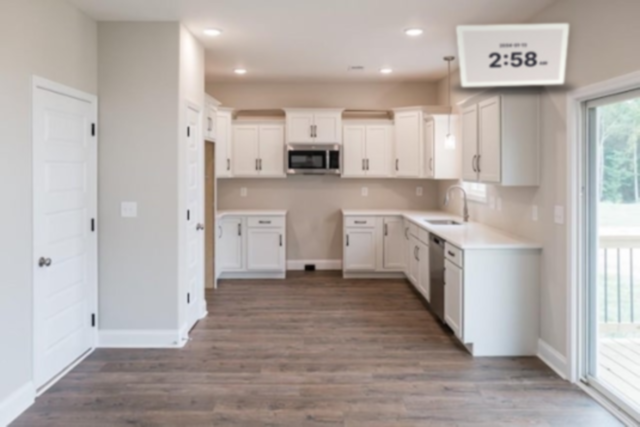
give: {"hour": 2, "minute": 58}
